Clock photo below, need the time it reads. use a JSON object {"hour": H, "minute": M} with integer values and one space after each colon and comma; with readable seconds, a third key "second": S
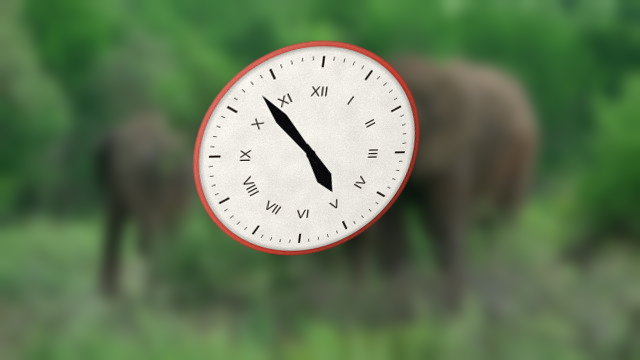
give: {"hour": 4, "minute": 53}
